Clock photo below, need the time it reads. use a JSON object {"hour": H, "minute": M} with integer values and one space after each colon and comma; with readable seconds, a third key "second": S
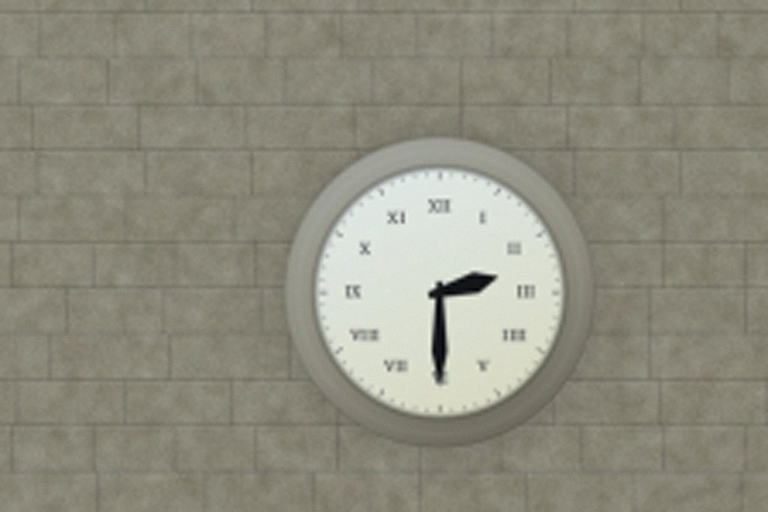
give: {"hour": 2, "minute": 30}
